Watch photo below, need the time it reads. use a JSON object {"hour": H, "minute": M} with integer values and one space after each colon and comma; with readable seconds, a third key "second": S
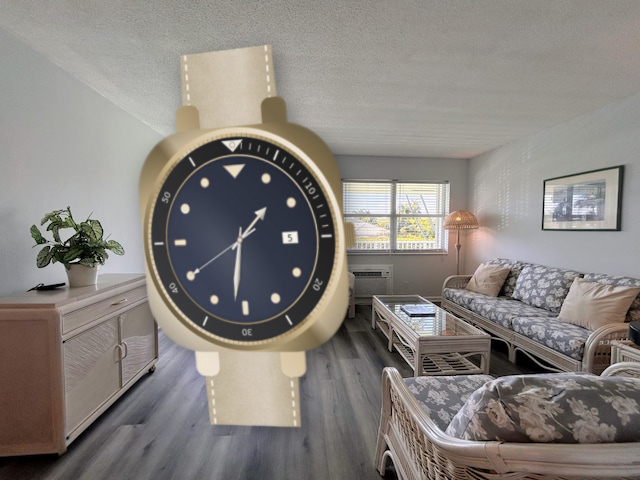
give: {"hour": 1, "minute": 31, "second": 40}
